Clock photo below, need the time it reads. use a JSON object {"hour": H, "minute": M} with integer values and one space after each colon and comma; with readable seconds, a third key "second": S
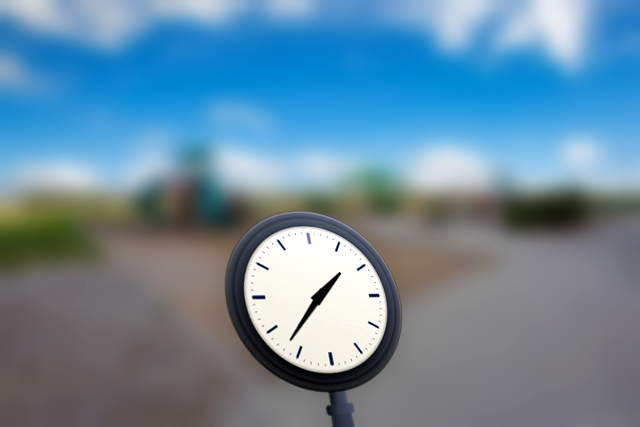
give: {"hour": 1, "minute": 37}
